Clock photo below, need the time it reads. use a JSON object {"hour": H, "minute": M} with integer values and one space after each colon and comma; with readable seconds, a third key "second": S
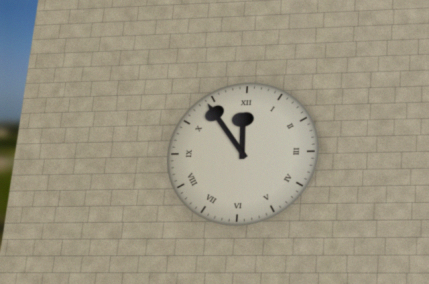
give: {"hour": 11, "minute": 54}
